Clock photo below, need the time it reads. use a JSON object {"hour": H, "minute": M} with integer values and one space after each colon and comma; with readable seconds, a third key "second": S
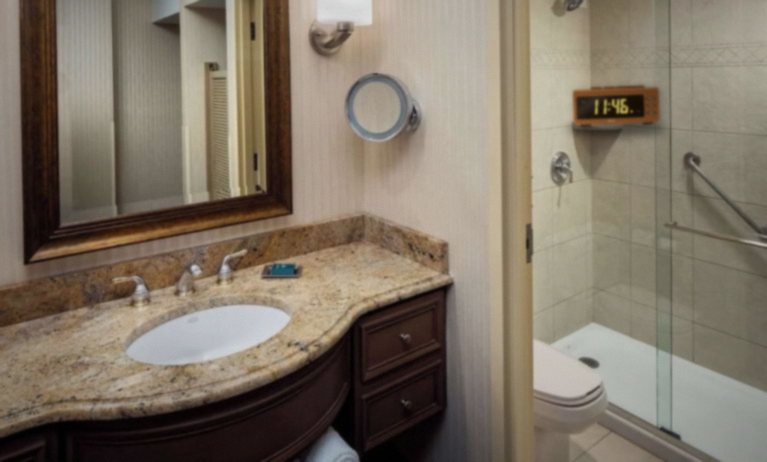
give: {"hour": 11, "minute": 46}
